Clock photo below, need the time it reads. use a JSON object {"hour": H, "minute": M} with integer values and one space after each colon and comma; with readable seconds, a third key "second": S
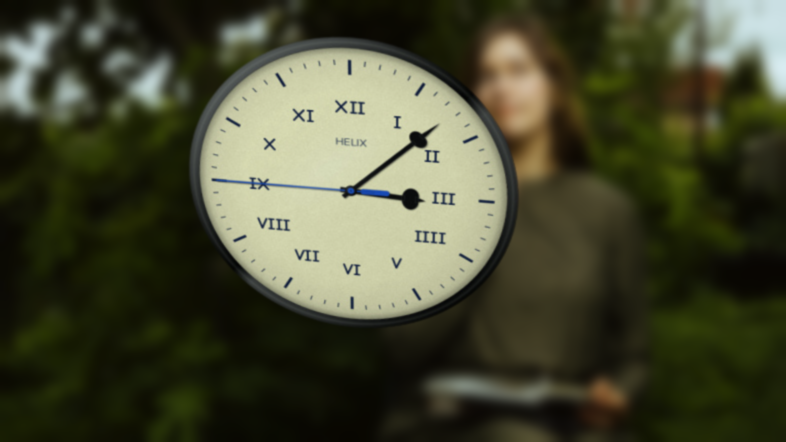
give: {"hour": 3, "minute": 7, "second": 45}
